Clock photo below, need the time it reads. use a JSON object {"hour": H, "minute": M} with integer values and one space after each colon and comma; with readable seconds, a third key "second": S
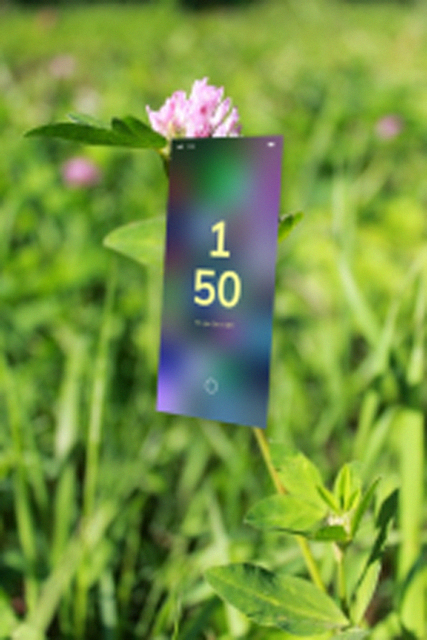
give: {"hour": 1, "minute": 50}
